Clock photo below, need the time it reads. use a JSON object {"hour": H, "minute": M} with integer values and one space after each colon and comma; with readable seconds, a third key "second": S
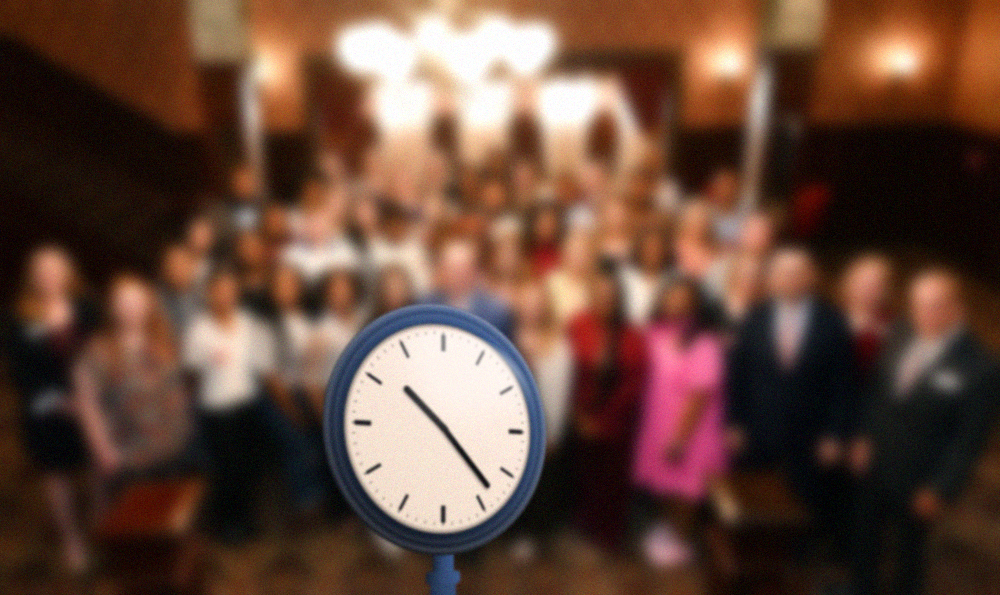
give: {"hour": 10, "minute": 23}
